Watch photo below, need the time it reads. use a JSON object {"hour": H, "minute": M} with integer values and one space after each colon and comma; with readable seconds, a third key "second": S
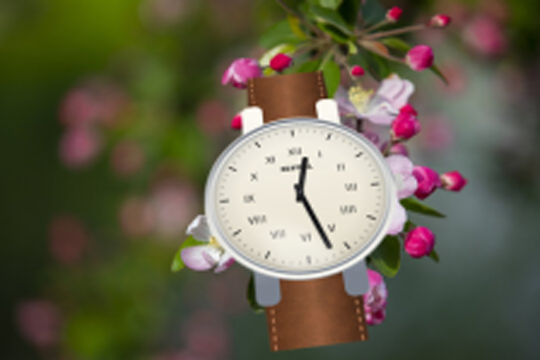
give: {"hour": 12, "minute": 27}
